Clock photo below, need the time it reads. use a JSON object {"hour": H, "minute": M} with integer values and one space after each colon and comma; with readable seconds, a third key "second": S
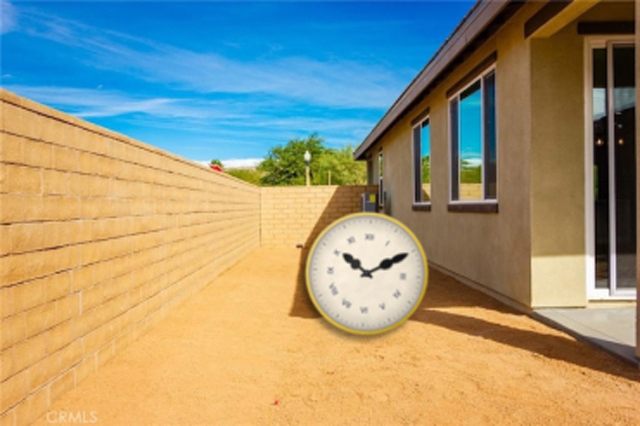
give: {"hour": 10, "minute": 10}
